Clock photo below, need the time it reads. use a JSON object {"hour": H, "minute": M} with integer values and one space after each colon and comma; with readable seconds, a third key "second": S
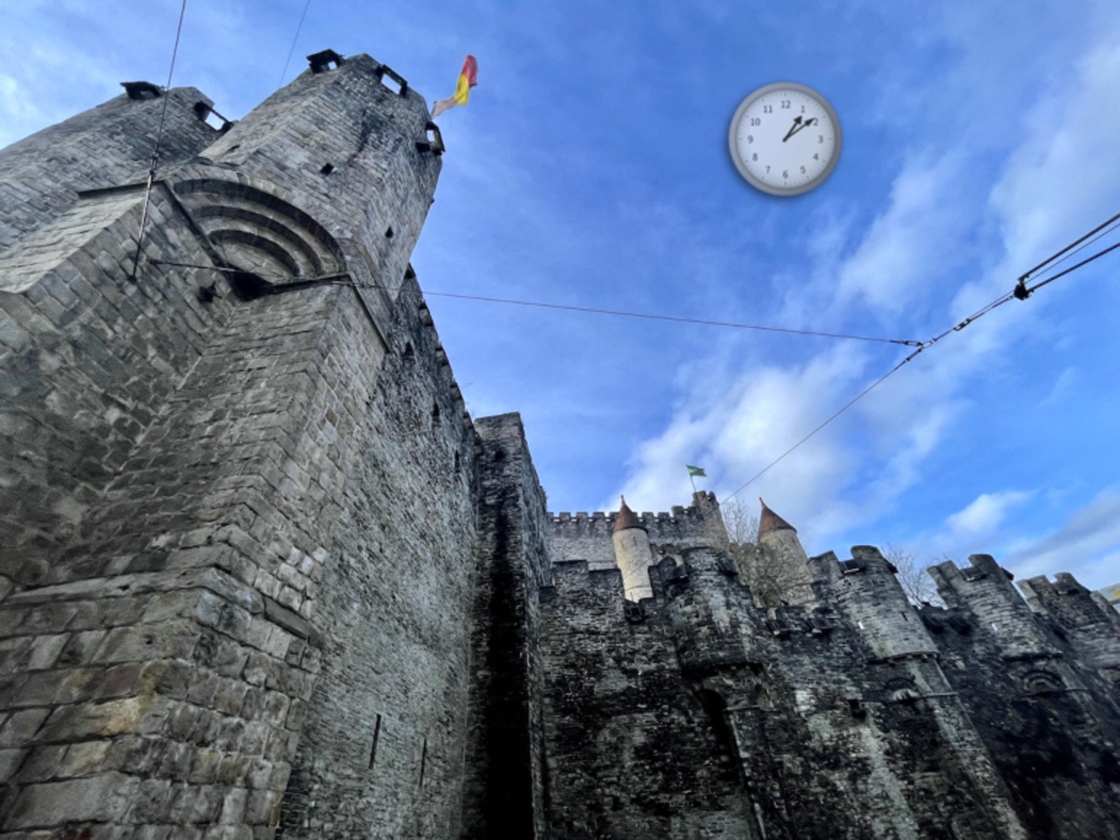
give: {"hour": 1, "minute": 9}
